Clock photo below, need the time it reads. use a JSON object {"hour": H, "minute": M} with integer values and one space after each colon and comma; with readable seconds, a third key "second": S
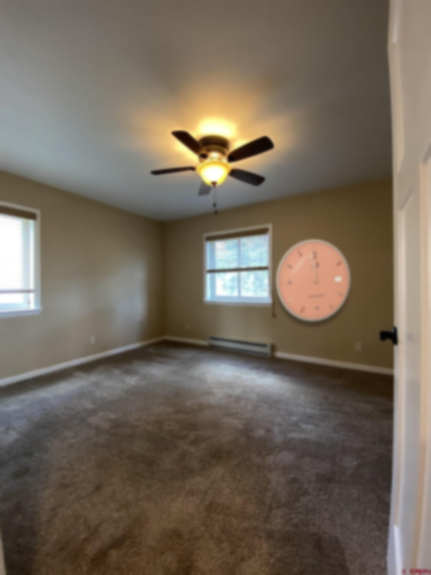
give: {"hour": 11, "minute": 59}
